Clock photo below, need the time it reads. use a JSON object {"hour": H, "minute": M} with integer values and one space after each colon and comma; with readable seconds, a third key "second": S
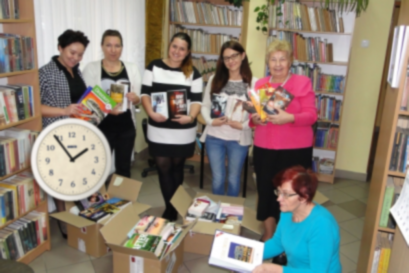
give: {"hour": 1, "minute": 54}
